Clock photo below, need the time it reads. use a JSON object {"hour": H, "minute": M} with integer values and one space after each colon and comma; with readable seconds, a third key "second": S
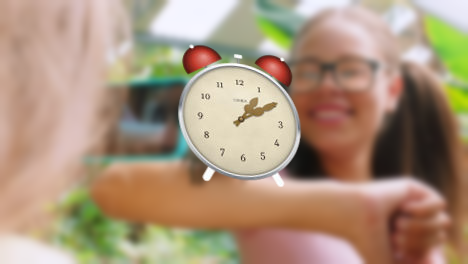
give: {"hour": 1, "minute": 10}
